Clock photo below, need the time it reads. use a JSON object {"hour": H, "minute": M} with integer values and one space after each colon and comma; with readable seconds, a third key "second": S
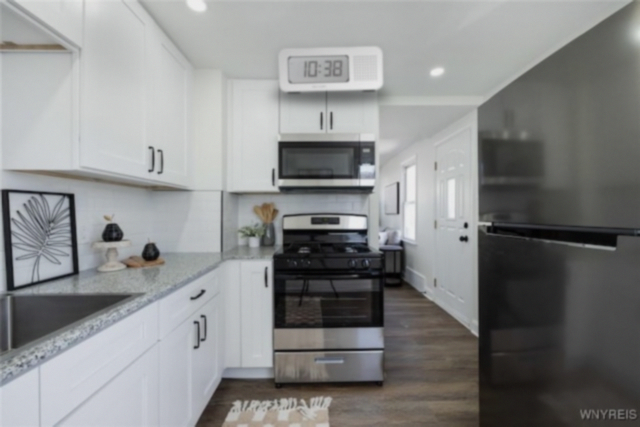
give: {"hour": 10, "minute": 38}
